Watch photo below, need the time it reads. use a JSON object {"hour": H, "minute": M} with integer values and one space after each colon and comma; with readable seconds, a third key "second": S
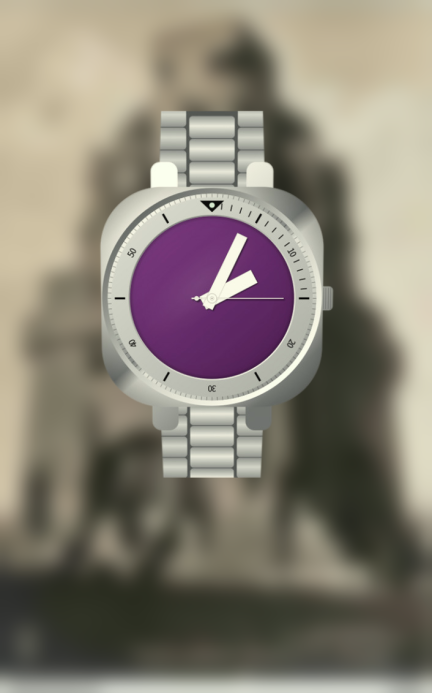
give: {"hour": 2, "minute": 4, "second": 15}
